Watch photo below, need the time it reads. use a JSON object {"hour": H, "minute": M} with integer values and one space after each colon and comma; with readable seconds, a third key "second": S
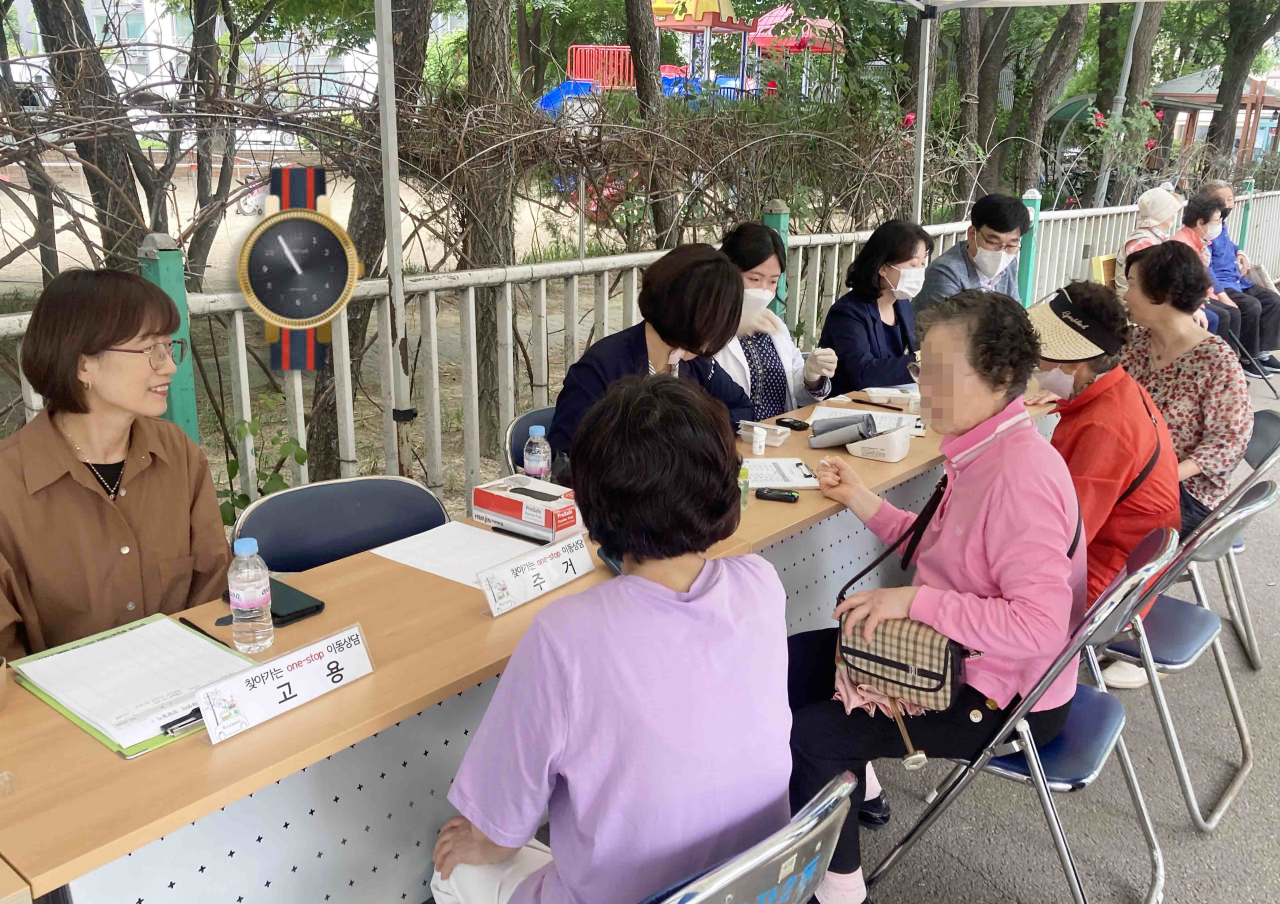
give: {"hour": 10, "minute": 55}
